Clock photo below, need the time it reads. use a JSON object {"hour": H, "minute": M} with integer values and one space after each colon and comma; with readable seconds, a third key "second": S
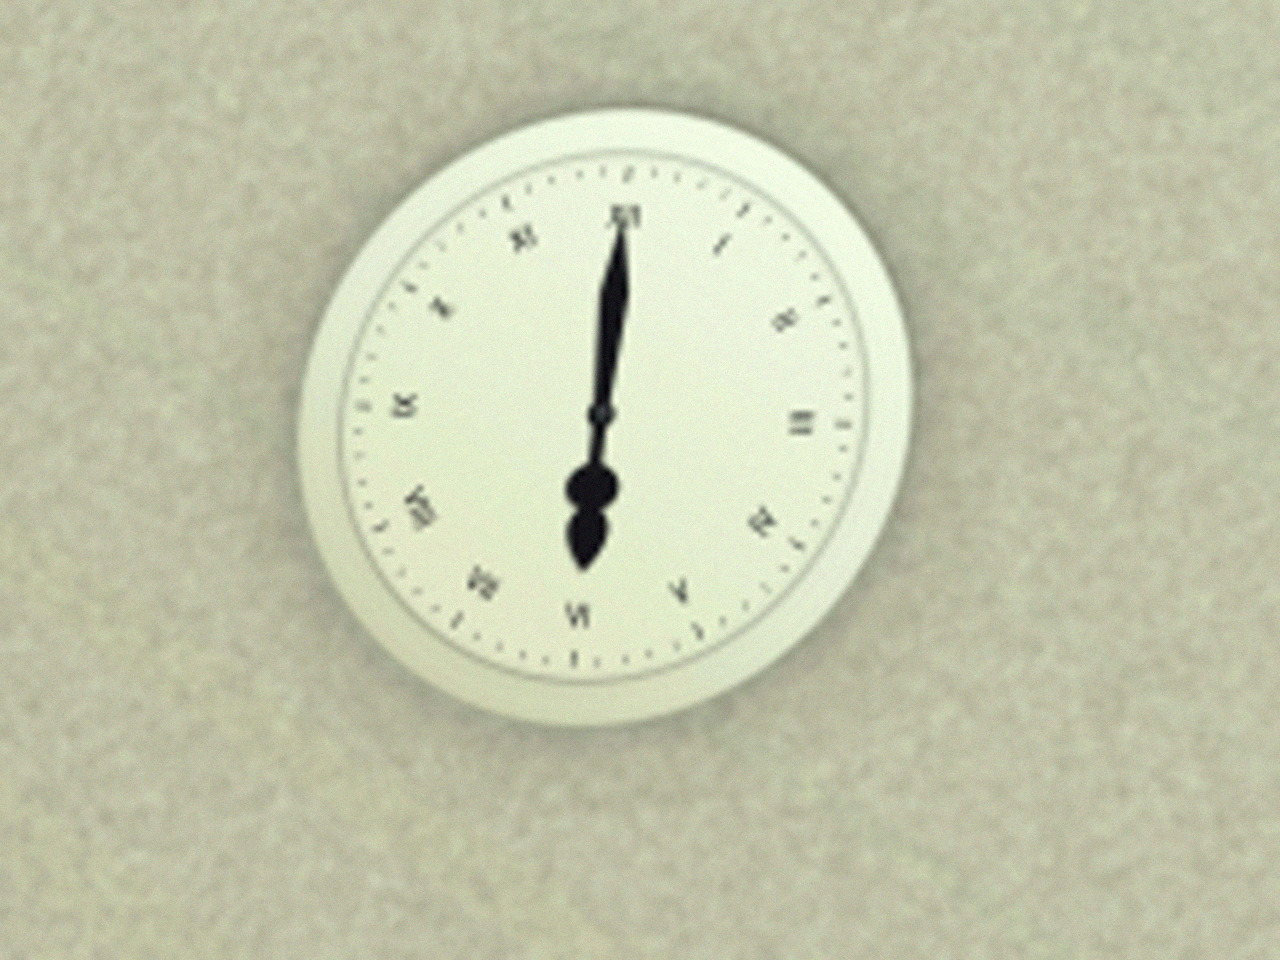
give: {"hour": 6, "minute": 0}
